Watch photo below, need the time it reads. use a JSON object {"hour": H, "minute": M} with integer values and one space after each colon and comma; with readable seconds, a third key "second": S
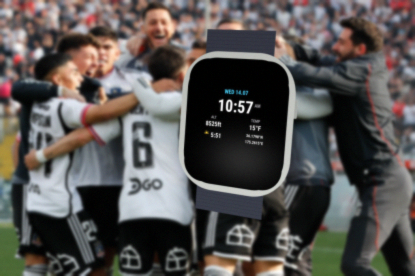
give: {"hour": 10, "minute": 57}
